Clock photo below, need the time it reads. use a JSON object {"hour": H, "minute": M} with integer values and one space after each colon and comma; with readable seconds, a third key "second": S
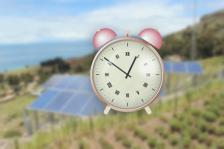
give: {"hour": 12, "minute": 51}
